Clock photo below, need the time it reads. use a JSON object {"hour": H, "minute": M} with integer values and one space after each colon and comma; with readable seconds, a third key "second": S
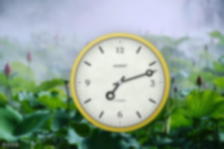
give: {"hour": 7, "minute": 12}
